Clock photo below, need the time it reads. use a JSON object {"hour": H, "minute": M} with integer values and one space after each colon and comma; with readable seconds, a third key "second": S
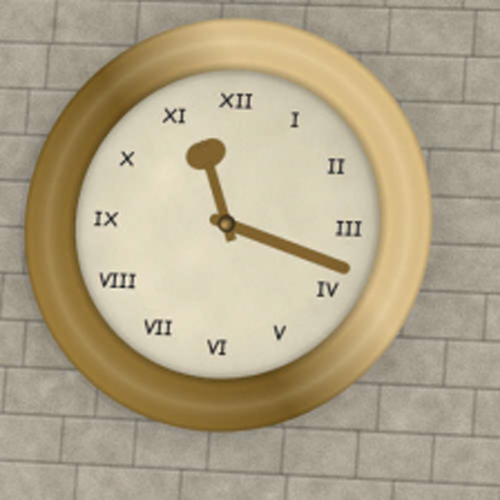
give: {"hour": 11, "minute": 18}
